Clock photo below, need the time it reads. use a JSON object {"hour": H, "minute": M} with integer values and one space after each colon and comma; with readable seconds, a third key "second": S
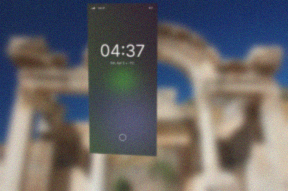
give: {"hour": 4, "minute": 37}
